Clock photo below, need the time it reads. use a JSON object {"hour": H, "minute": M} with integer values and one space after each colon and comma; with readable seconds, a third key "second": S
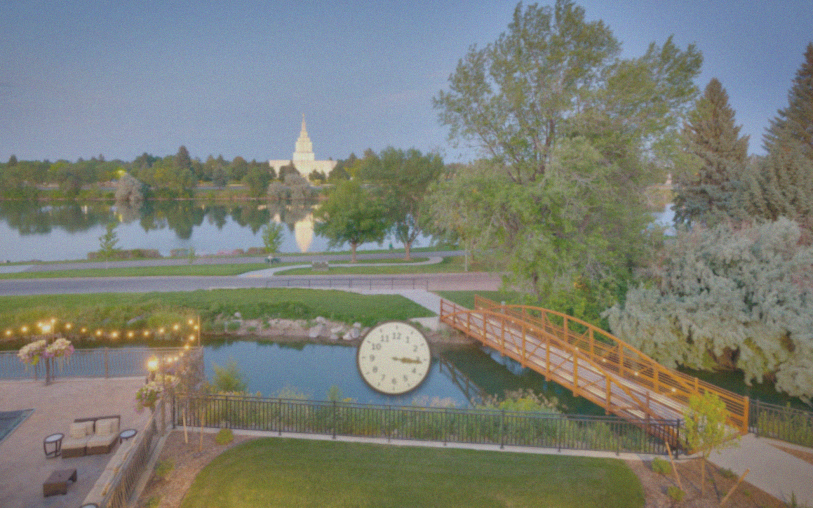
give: {"hour": 3, "minute": 16}
